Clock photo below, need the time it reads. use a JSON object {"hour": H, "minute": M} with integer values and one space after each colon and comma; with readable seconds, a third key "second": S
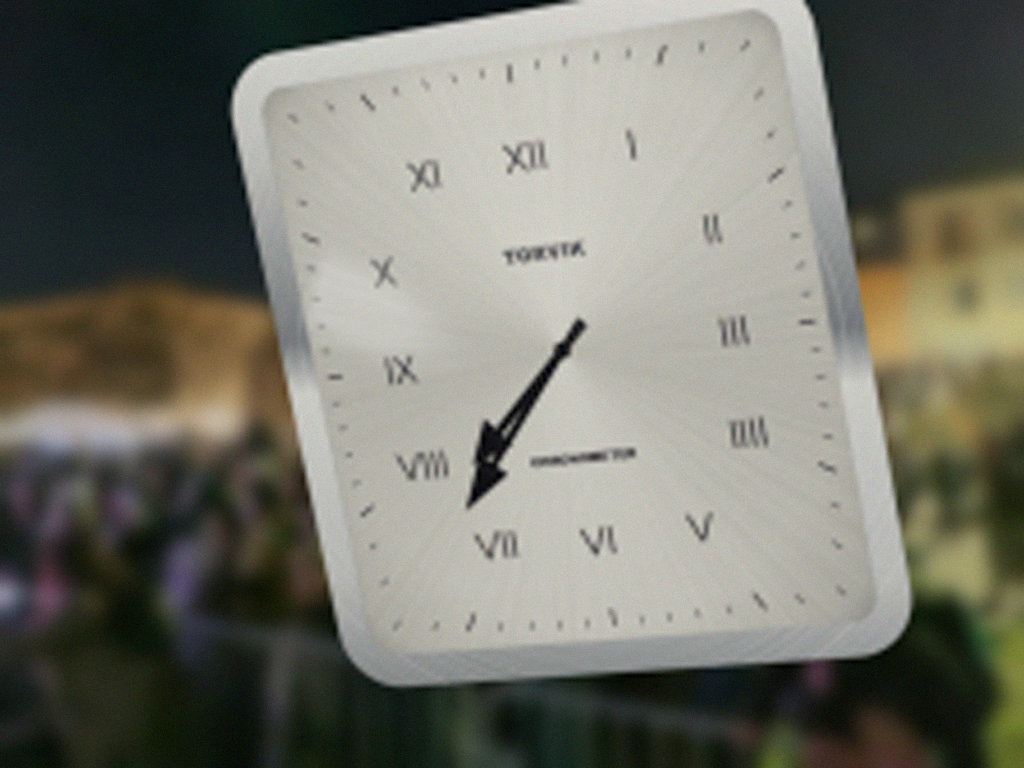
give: {"hour": 7, "minute": 37}
